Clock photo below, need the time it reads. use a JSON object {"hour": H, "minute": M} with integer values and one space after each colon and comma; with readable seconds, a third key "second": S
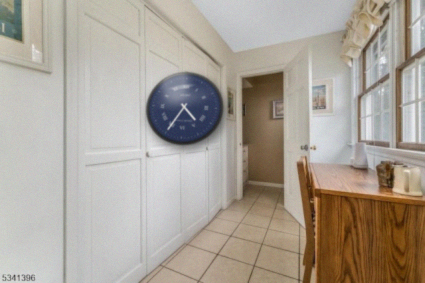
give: {"hour": 4, "minute": 35}
